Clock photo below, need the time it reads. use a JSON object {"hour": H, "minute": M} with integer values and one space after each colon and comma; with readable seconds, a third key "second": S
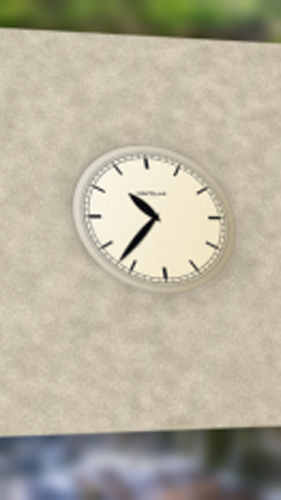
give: {"hour": 10, "minute": 37}
